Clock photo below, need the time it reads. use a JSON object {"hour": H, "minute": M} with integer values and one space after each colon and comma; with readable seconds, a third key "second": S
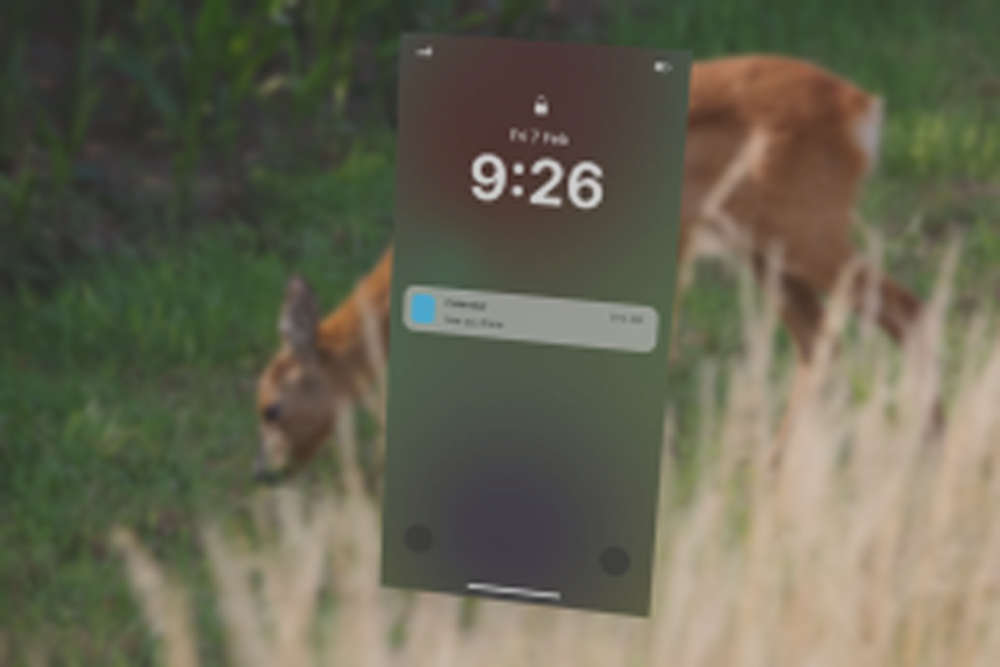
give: {"hour": 9, "minute": 26}
